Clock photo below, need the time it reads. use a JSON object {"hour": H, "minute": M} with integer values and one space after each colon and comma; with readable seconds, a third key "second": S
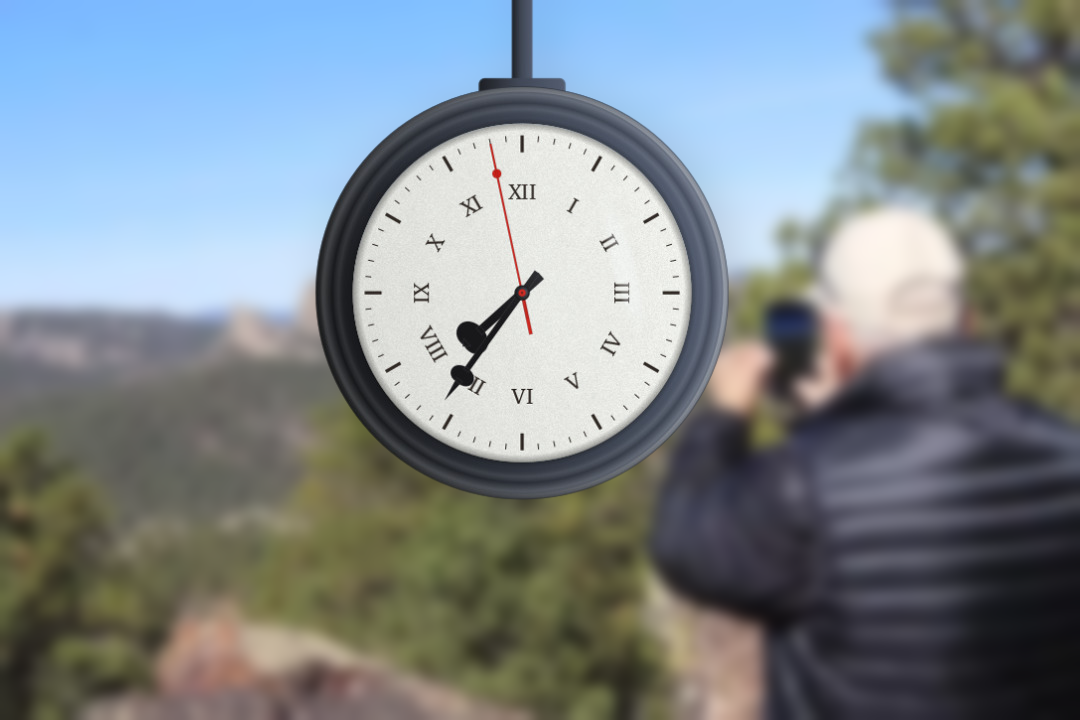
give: {"hour": 7, "minute": 35, "second": 58}
